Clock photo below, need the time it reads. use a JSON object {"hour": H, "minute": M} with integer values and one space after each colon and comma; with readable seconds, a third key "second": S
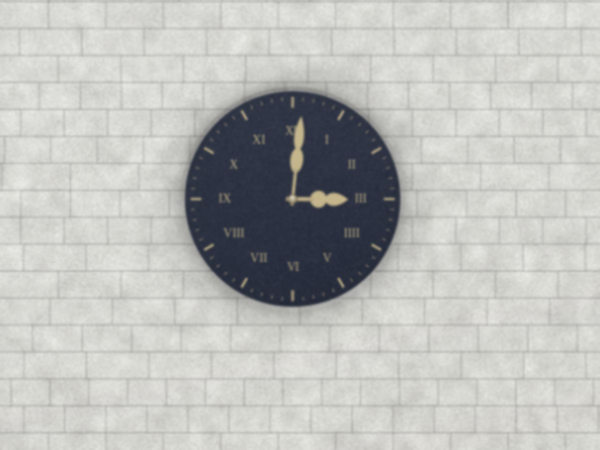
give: {"hour": 3, "minute": 1}
